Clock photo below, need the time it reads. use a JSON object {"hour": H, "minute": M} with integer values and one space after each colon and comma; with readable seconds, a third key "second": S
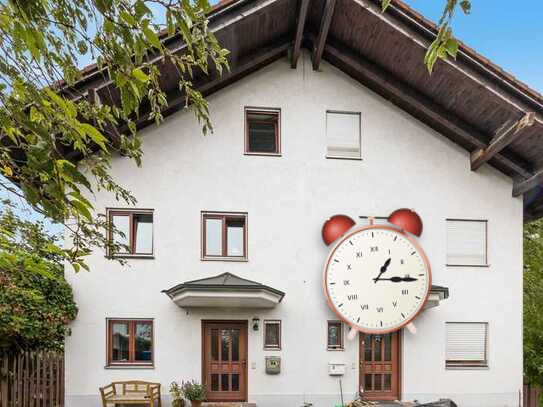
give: {"hour": 1, "minute": 16}
